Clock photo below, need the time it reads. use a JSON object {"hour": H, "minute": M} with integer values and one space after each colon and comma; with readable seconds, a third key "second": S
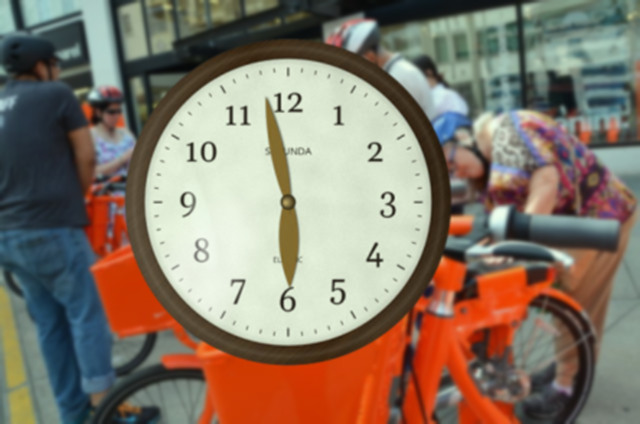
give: {"hour": 5, "minute": 58}
